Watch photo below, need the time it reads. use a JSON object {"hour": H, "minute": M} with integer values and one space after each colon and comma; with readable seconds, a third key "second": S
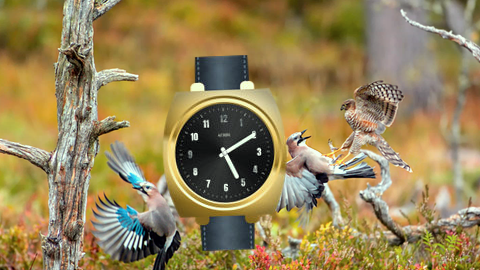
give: {"hour": 5, "minute": 10}
